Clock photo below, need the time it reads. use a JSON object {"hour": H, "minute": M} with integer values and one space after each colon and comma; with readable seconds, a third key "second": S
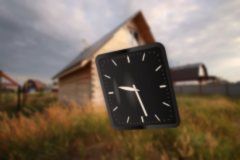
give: {"hour": 9, "minute": 28}
